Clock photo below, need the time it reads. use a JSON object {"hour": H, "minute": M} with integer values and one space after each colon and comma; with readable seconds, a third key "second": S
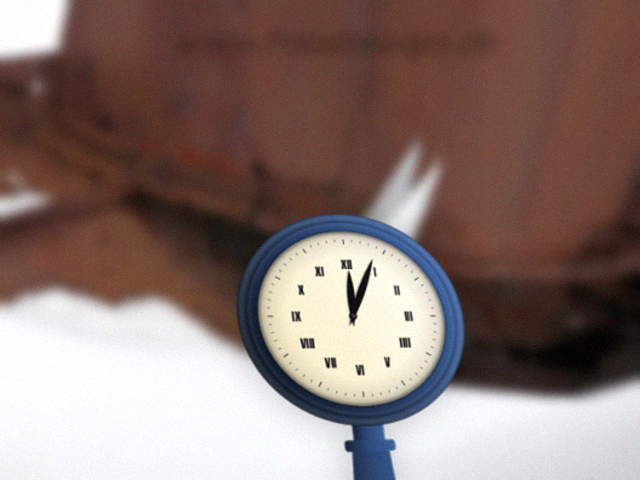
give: {"hour": 12, "minute": 4}
